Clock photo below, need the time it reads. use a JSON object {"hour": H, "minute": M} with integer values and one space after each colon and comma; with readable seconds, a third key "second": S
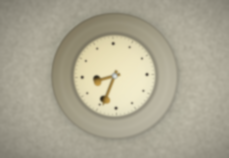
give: {"hour": 8, "minute": 34}
